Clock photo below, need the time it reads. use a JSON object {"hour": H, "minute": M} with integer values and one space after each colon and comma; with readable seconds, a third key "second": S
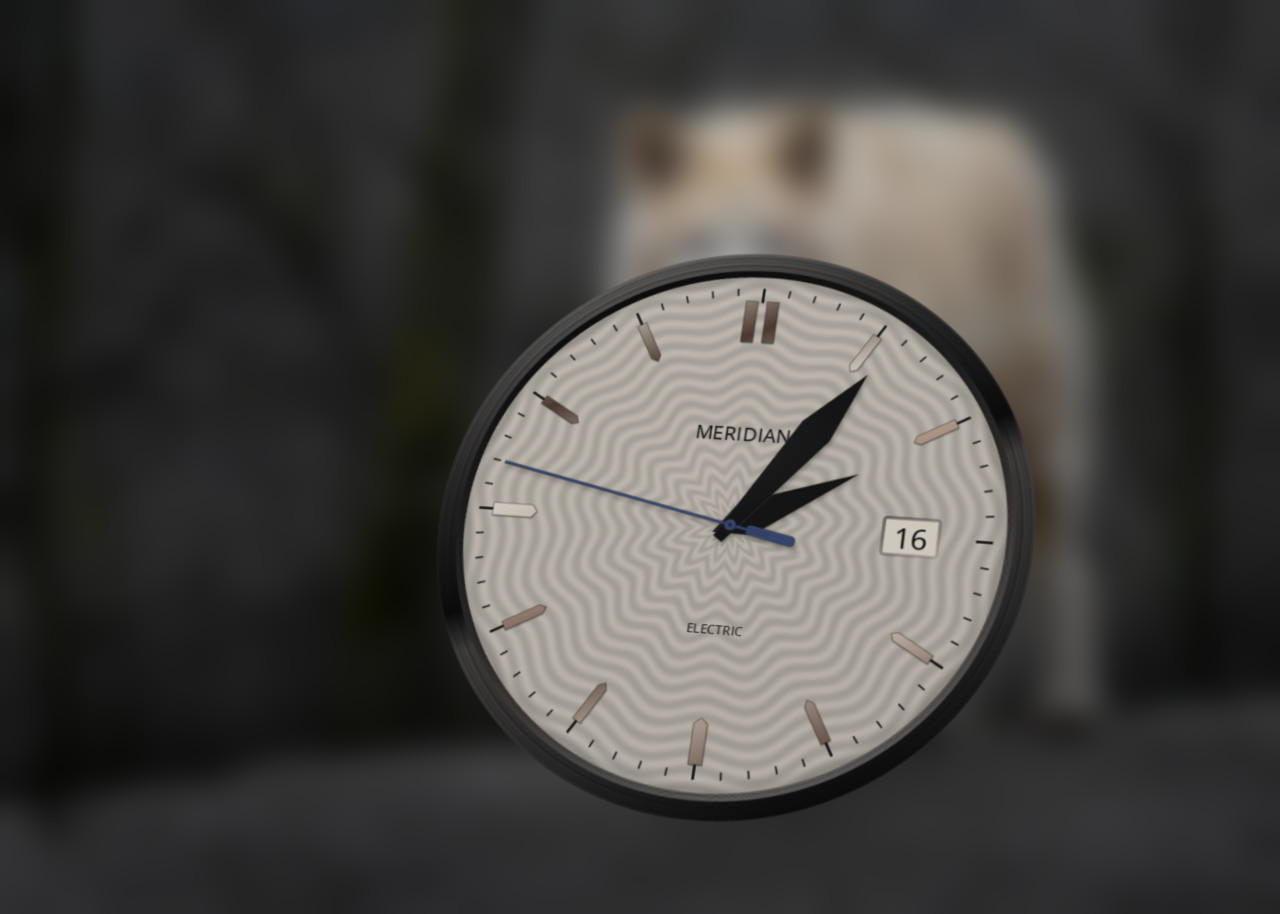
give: {"hour": 2, "minute": 5, "second": 47}
